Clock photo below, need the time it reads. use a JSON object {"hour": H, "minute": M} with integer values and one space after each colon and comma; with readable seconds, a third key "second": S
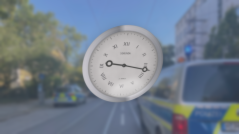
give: {"hour": 9, "minute": 17}
